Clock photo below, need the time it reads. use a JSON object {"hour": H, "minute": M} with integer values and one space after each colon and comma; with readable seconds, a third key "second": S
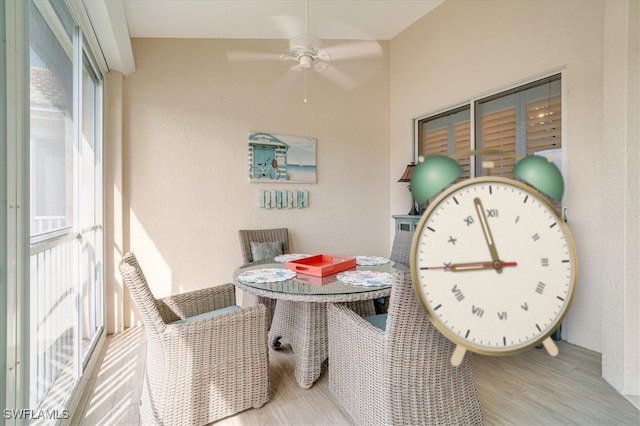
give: {"hour": 8, "minute": 57, "second": 45}
